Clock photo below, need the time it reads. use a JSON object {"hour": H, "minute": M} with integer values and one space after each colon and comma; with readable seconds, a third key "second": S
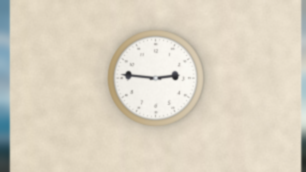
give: {"hour": 2, "minute": 46}
